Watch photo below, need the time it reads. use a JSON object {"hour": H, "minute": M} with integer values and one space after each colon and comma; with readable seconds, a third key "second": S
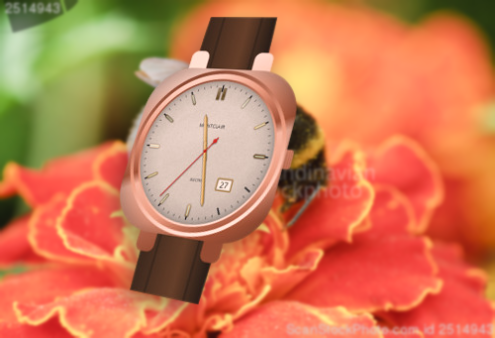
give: {"hour": 11, "minute": 27, "second": 36}
